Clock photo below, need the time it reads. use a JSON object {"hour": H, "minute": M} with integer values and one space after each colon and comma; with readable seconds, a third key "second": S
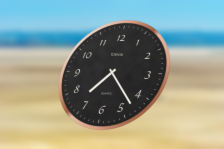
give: {"hour": 7, "minute": 23}
